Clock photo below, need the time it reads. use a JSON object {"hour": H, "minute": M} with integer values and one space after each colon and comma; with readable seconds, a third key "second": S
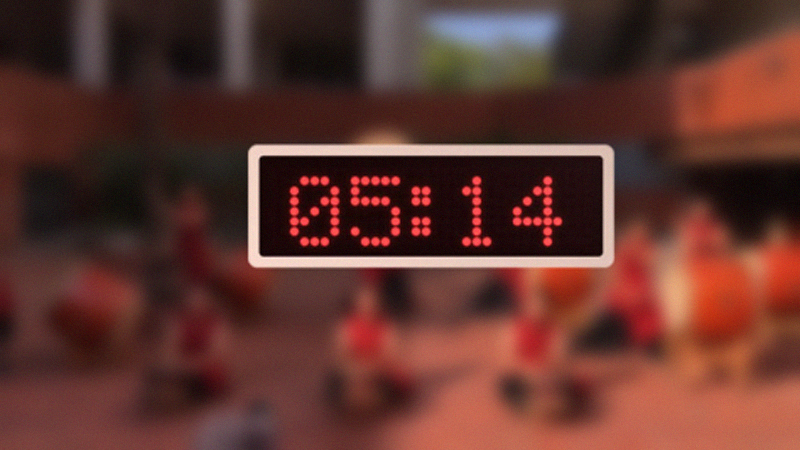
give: {"hour": 5, "minute": 14}
